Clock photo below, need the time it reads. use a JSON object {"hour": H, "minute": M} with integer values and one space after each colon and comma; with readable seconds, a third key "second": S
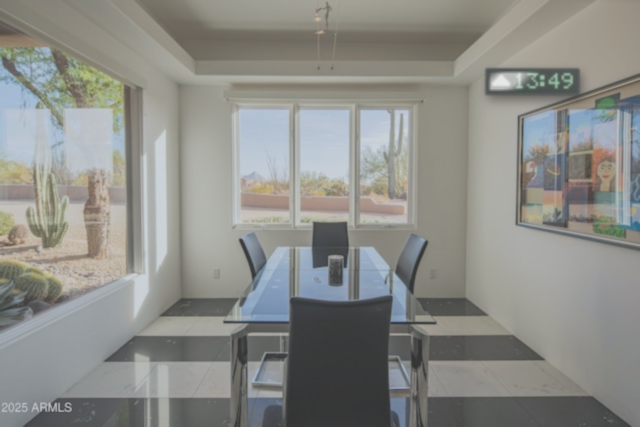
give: {"hour": 13, "minute": 49}
